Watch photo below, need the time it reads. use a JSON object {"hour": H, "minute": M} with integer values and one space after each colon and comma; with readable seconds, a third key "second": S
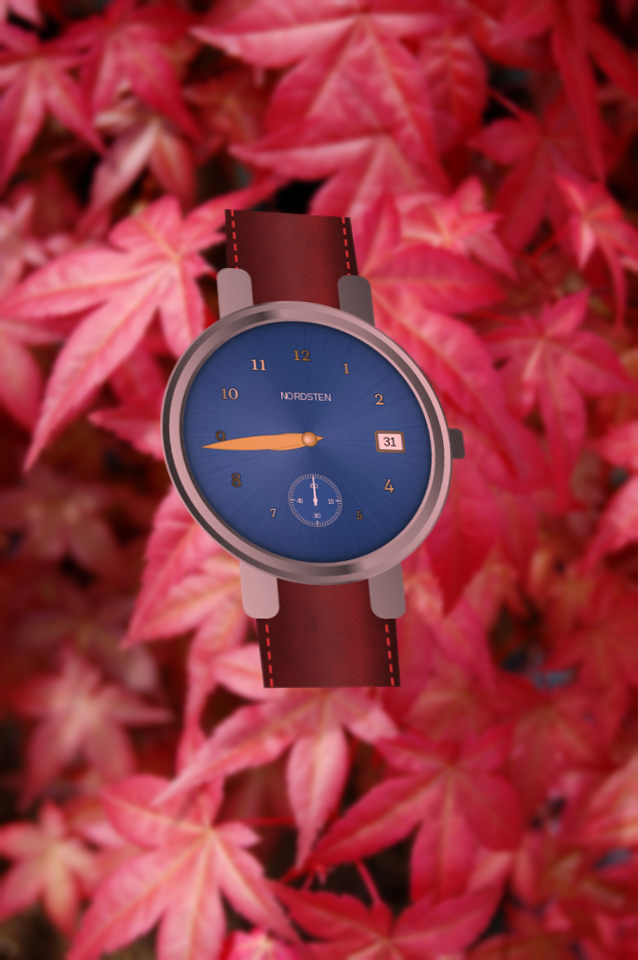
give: {"hour": 8, "minute": 44}
